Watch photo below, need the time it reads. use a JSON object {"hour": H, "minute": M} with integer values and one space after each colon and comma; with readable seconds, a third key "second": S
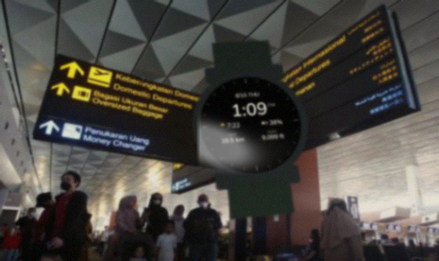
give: {"hour": 1, "minute": 9}
